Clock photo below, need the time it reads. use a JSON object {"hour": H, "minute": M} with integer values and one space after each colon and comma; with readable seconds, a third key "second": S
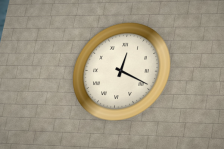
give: {"hour": 12, "minute": 19}
